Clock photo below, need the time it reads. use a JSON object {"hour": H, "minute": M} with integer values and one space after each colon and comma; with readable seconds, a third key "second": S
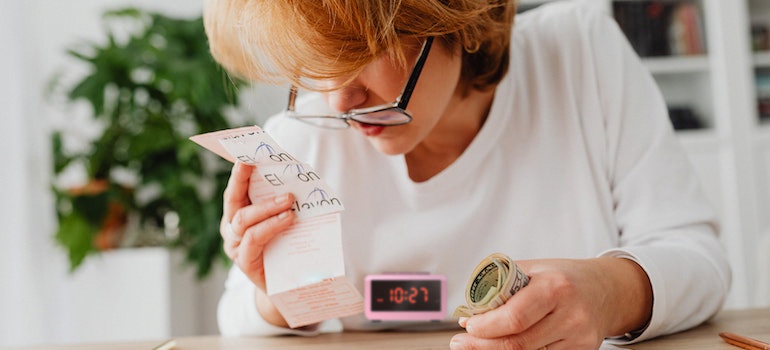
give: {"hour": 10, "minute": 27}
